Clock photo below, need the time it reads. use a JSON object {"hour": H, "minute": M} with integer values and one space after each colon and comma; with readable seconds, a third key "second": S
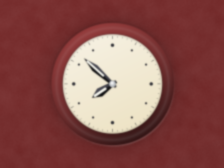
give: {"hour": 7, "minute": 52}
